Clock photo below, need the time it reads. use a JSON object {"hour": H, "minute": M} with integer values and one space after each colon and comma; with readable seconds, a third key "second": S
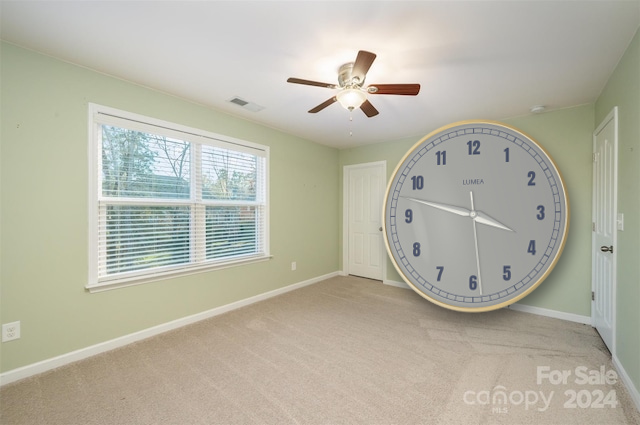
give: {"hour": 3, "minute": 47, "second": 29}
